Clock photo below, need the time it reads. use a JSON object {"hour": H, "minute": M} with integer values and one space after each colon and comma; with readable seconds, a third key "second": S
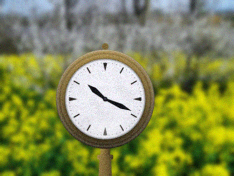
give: {"hour": 10, "minute": 19}
